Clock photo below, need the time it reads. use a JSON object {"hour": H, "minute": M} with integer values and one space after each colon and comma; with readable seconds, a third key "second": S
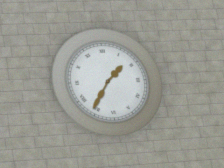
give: {"hour": 1, "minute": 36}
